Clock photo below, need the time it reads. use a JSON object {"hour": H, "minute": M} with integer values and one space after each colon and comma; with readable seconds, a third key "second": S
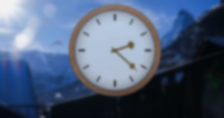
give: {"hour": 2, "minute": 22}
